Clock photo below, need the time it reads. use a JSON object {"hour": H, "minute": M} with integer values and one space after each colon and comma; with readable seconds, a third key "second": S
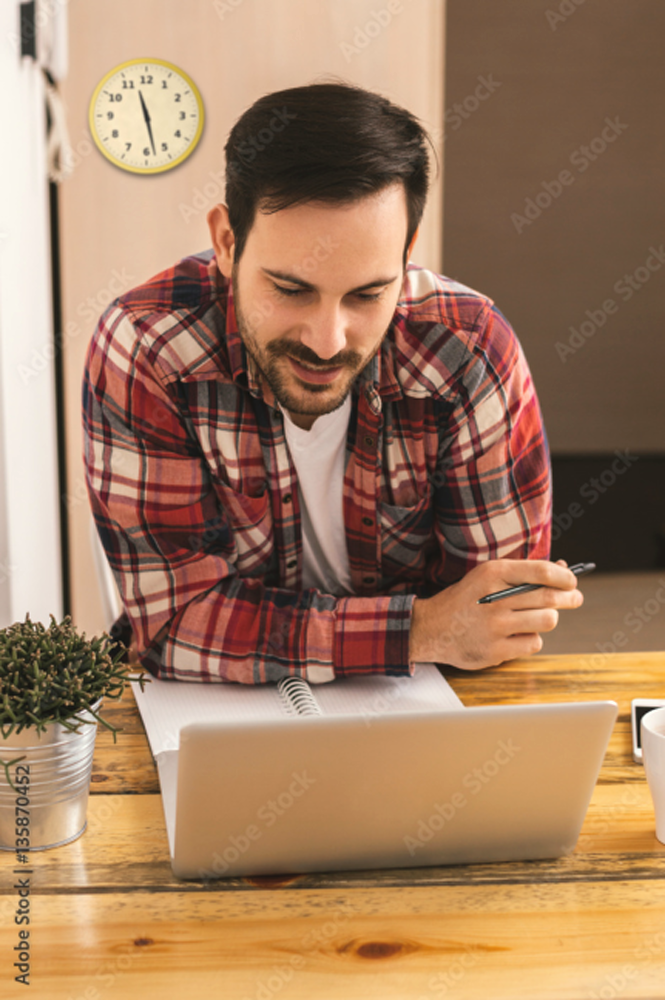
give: {"hour": 11, "minute": 28}
